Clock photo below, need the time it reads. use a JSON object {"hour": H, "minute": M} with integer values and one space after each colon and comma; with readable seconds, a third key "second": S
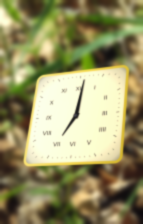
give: {"hour": 7, "minute": 1}
